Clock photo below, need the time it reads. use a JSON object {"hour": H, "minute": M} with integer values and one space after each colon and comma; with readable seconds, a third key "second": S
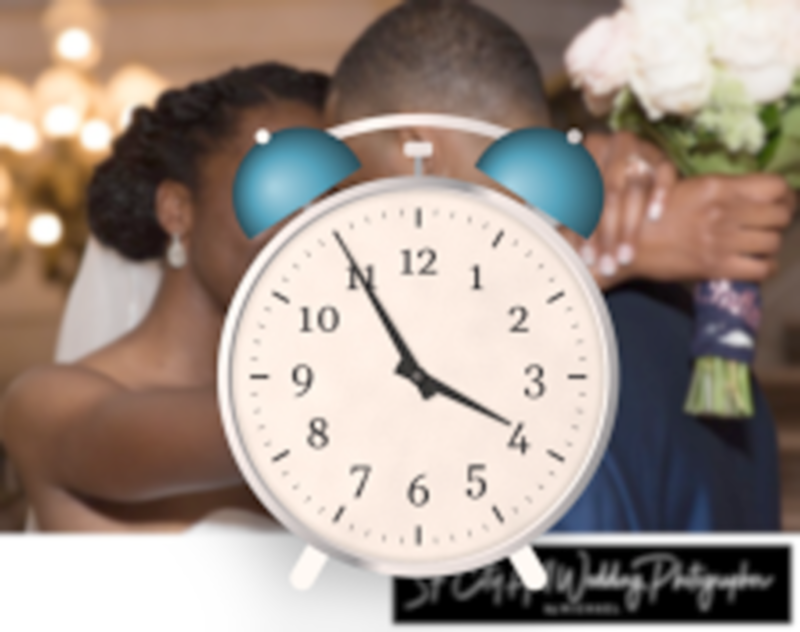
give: {"hour": 3, "minute": 55}
